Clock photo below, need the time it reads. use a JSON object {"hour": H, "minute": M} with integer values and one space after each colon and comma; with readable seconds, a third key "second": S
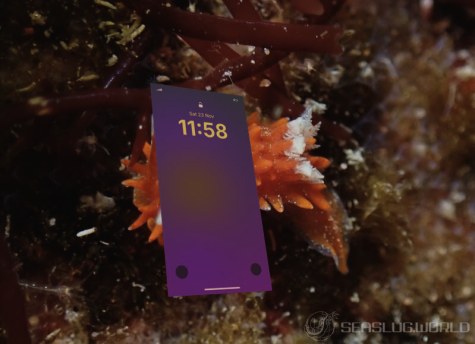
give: {"hour": 11, "minute": 58}
